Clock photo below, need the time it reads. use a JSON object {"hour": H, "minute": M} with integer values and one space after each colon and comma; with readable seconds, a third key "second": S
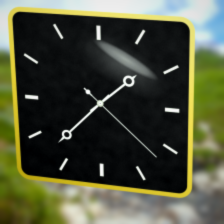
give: {"hour": 1, "minute": 37, "second": 22}
